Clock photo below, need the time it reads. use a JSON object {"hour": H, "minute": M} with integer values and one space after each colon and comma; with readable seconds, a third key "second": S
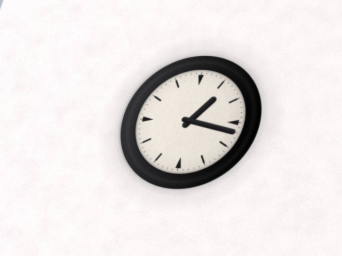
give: {"hour": 1, "minute": 17}
